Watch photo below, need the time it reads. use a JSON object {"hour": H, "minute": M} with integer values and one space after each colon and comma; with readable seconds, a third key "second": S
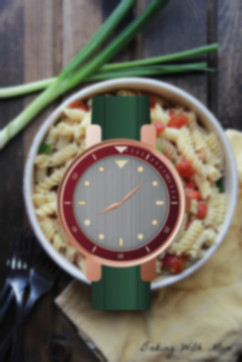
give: {"hour": 8, "minute": 8}
